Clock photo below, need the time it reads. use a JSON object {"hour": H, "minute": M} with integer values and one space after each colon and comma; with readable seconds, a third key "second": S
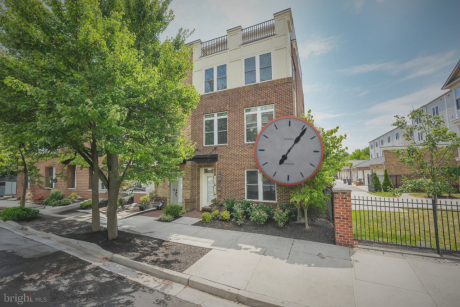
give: {"hour": 7, "minute": 6}
